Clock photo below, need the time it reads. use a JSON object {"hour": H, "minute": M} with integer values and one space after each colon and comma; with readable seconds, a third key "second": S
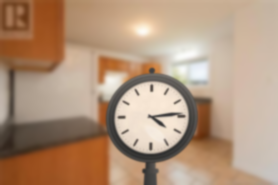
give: {"hour": 4, "minute": 14}
